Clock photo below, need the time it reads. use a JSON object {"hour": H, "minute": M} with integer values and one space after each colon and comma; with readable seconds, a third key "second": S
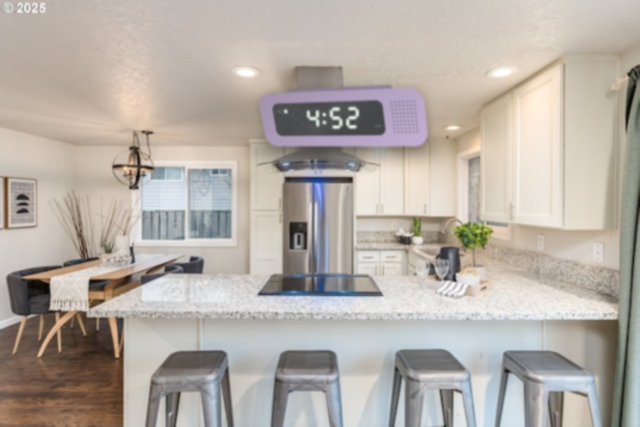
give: {"hour": 4, "minute": 52}
